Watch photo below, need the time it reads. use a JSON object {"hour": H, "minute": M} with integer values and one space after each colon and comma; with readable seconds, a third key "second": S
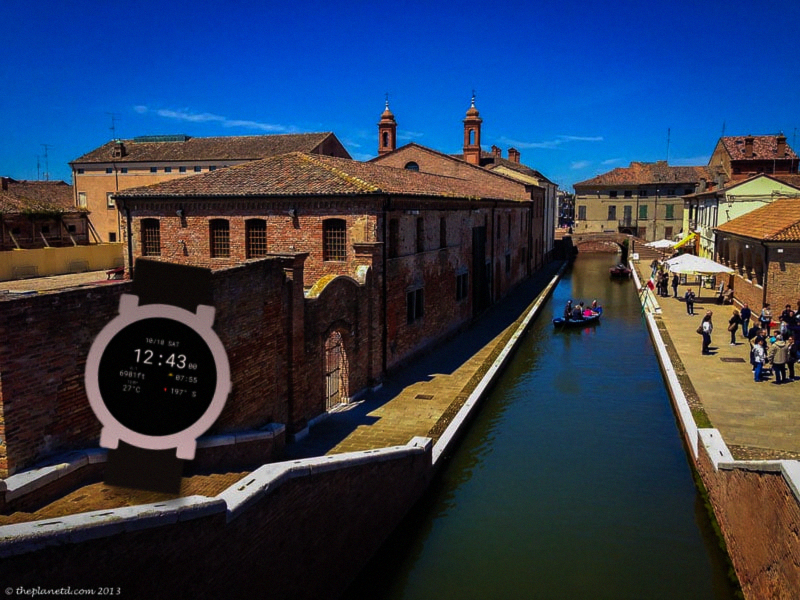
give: {"hour": 12, "minute": 43}
